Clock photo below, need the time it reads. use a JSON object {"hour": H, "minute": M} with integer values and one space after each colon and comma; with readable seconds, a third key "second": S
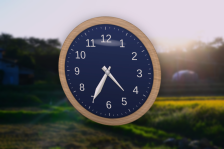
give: {"hour": 4, "minute": 35}
